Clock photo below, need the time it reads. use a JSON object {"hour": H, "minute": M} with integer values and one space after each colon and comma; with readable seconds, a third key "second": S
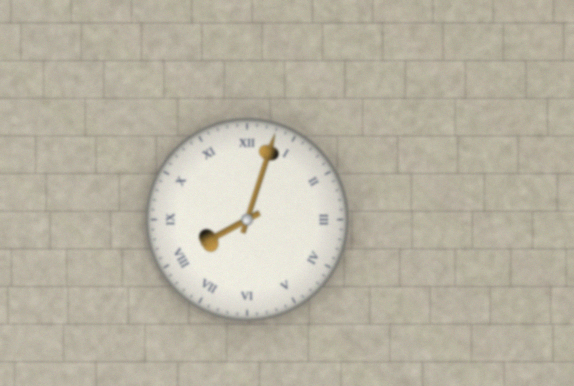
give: {"hour": 8, "minute": 3}
